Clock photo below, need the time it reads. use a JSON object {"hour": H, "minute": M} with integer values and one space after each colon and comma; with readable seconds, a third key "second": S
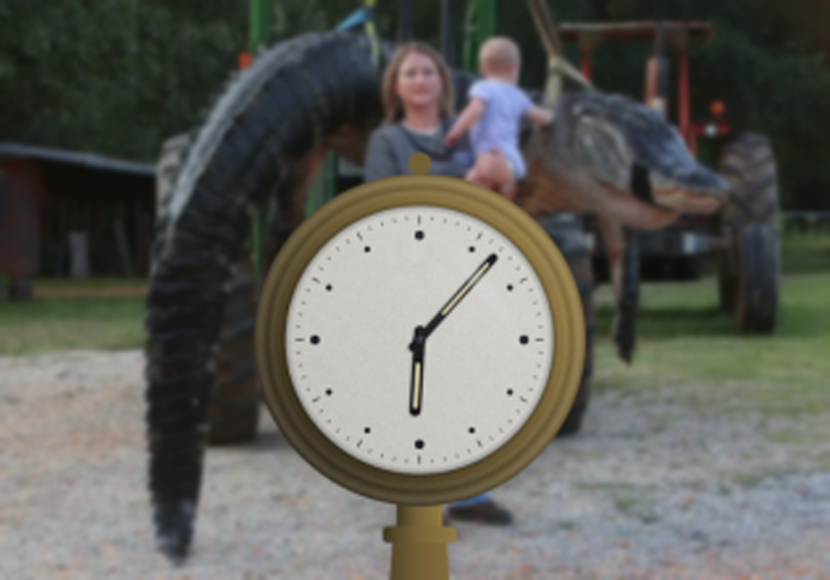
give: {"hour": 6, "minute": 7}
